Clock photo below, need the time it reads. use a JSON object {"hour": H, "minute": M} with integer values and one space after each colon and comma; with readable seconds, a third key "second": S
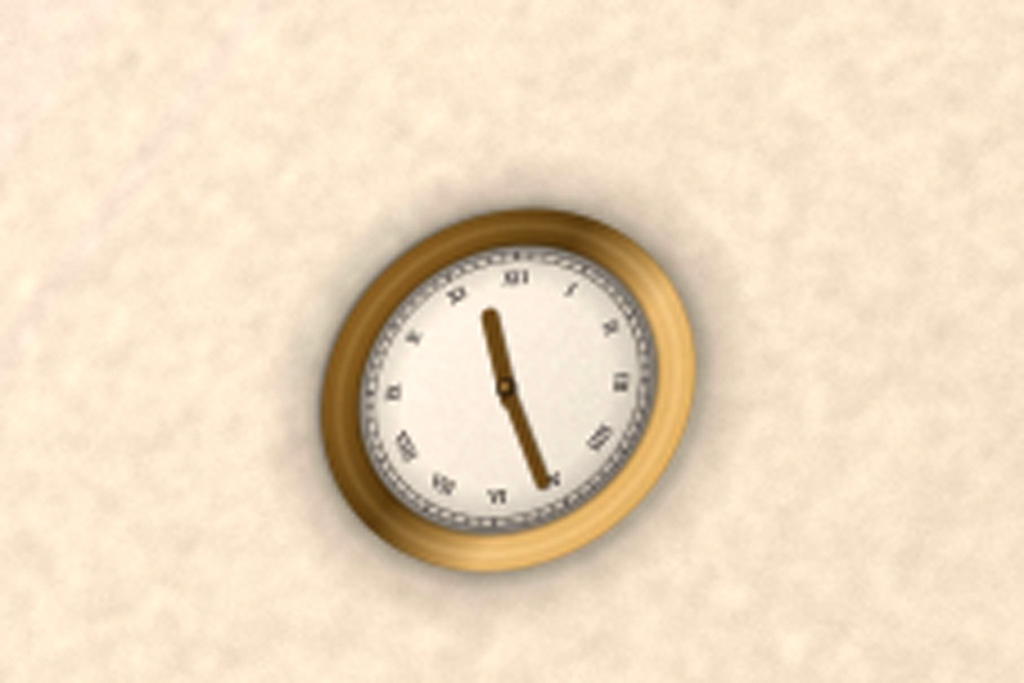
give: {"hour": 11, "minute": 26}
